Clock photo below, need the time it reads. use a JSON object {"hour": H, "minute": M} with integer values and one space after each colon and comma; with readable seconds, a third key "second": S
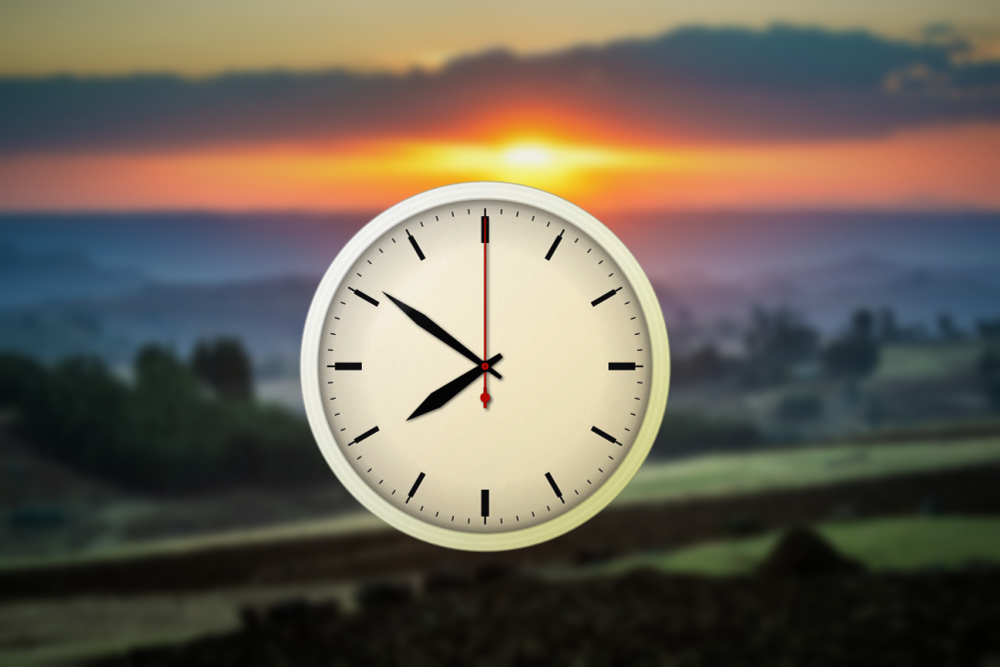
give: {"hour": 7, "minute": 51, "second": 0}
